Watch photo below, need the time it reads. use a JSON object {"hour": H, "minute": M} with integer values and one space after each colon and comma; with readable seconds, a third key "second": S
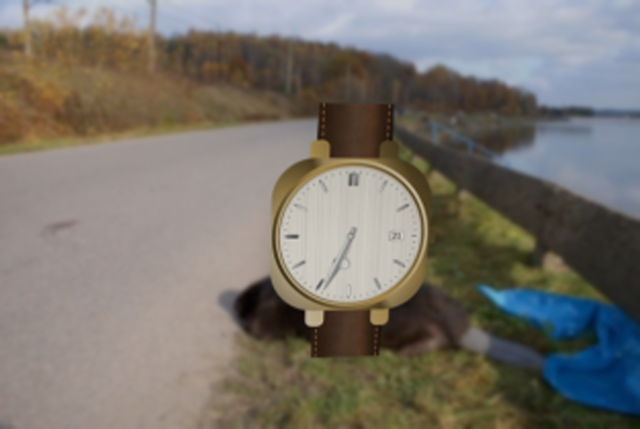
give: {"hour": 6, "minute": 34}
